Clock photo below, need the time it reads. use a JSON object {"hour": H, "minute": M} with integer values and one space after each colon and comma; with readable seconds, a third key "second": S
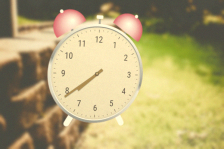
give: {"hour": 7, "minute": 39}
